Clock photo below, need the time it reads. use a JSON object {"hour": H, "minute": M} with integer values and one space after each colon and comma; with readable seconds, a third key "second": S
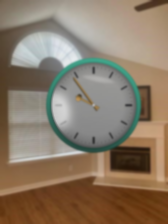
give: {"hour": 9, "minute": 54}
